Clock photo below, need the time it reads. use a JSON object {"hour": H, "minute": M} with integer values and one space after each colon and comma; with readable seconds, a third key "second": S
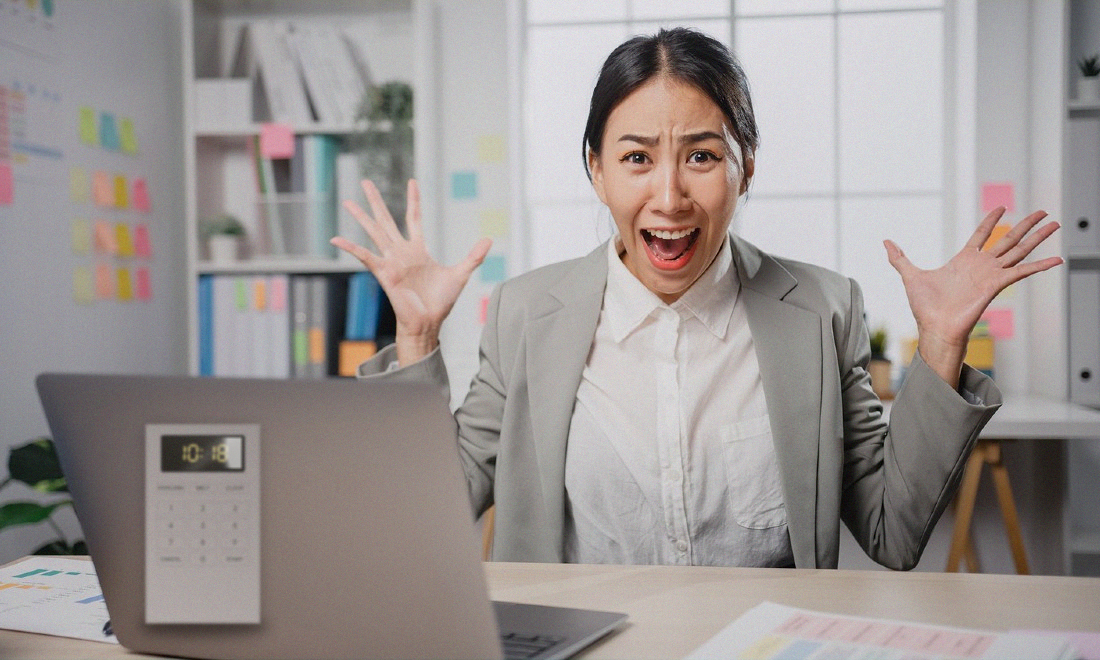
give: {"hour": 10, "minute": 18}
